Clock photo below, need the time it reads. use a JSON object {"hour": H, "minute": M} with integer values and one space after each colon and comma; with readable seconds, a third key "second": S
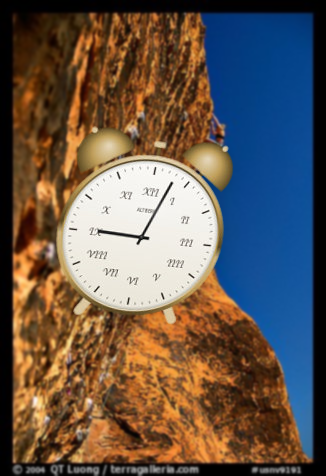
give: {"hour": 9, "minute": 3}
